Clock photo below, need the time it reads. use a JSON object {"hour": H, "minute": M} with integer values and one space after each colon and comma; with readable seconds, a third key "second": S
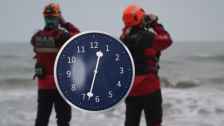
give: {"hour": 12, "minute": 33}
